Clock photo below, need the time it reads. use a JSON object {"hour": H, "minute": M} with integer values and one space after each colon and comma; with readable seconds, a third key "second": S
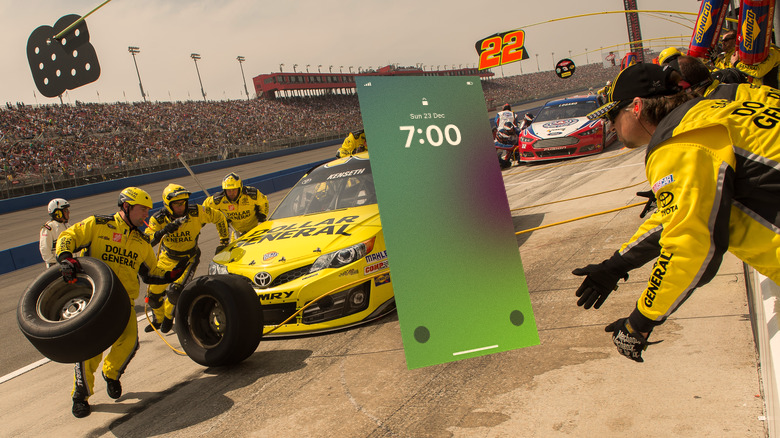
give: {"hour": 7, "minute": 0}
